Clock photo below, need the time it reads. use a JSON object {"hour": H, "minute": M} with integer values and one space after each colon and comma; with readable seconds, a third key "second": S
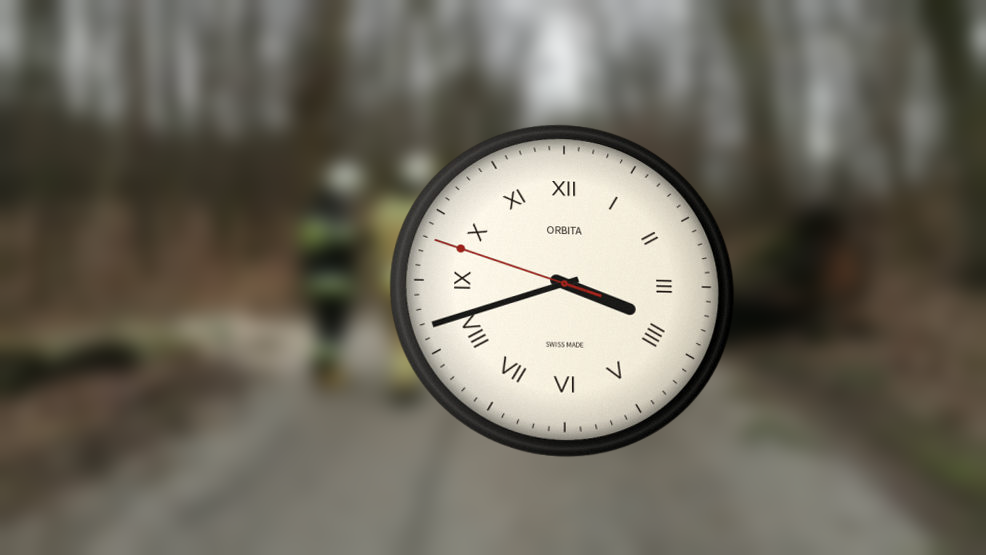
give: {"hour": 3, "minute": 41, "second": 48}
